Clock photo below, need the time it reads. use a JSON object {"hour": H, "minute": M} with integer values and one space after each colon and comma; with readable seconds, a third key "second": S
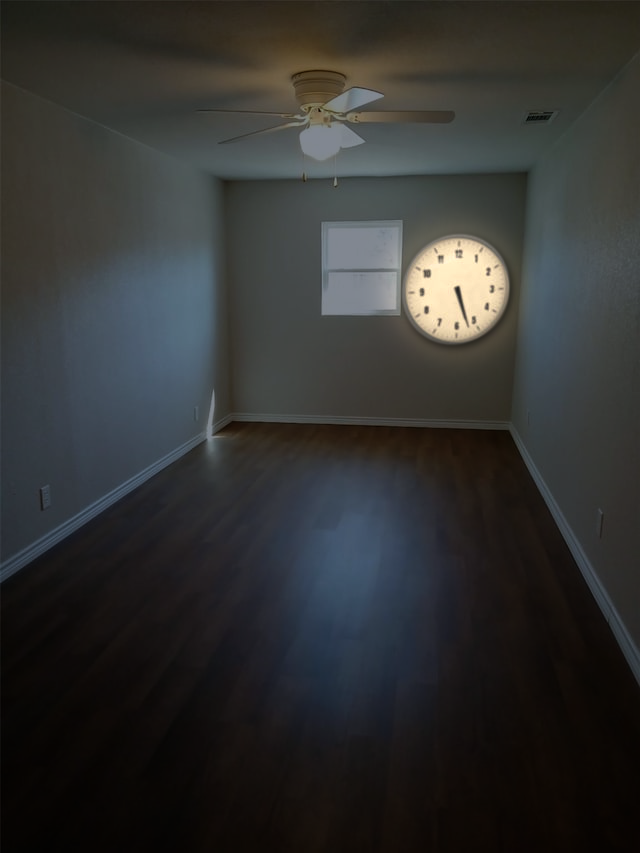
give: {"hour": 5, "minute": 27}
